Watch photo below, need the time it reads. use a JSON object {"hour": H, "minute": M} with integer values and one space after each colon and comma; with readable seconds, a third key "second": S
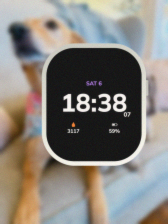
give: {"hour": 18, "minute": 38}
